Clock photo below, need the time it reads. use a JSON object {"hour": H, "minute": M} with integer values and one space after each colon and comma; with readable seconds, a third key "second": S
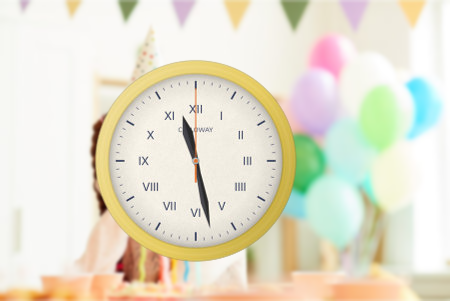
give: {"hour": 11, "minute": 28, "second": 0}
